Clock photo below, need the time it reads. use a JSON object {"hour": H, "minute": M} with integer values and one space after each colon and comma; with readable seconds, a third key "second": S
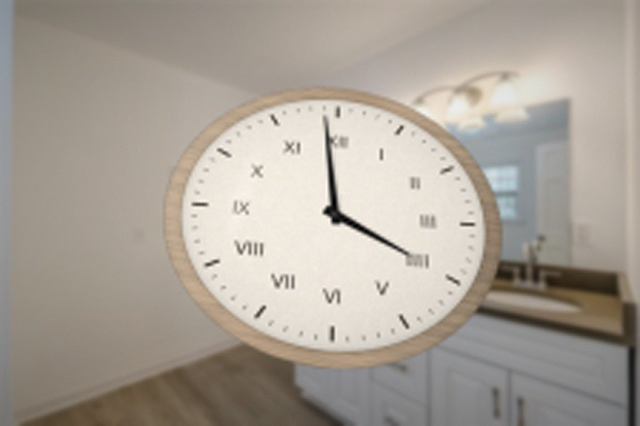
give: {"hour": 3, "minute": 59}
